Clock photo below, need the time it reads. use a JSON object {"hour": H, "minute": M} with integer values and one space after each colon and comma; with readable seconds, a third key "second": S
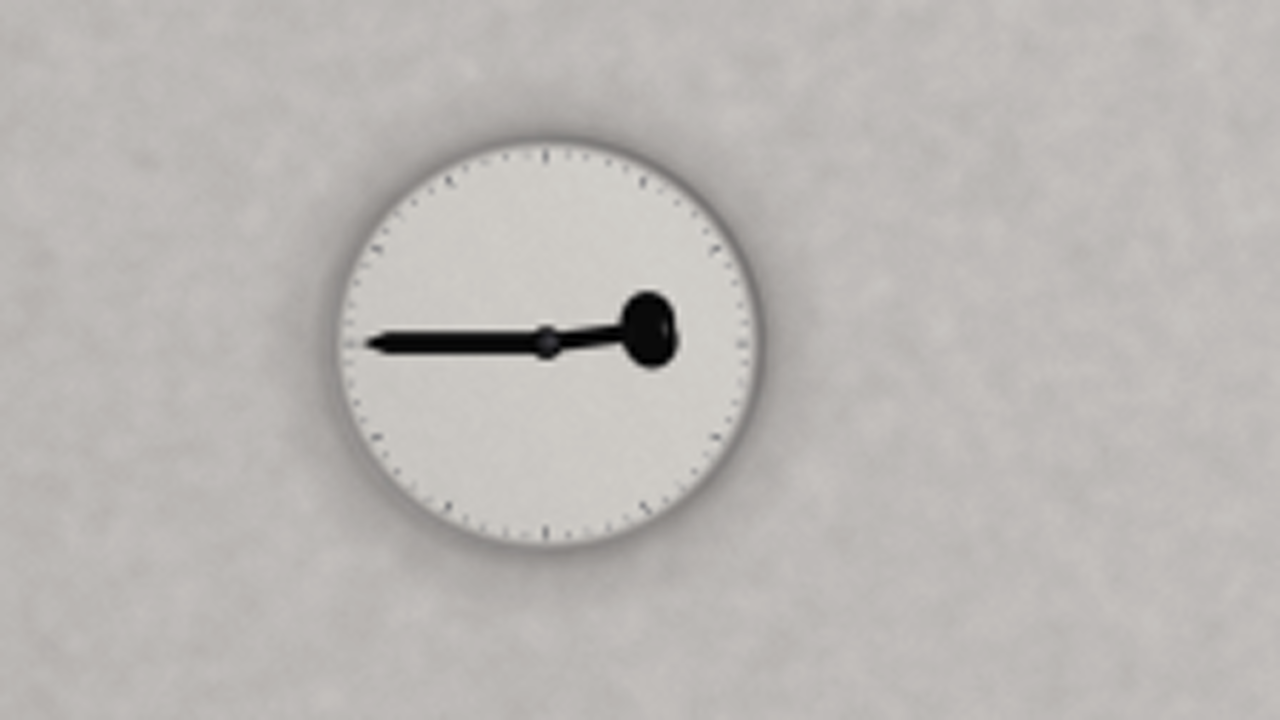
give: {"hour": 2, "minute": 45}
